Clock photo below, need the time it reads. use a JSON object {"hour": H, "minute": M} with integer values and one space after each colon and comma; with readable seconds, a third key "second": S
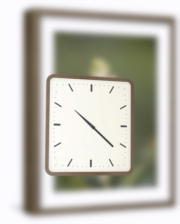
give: {"hour": 10, "minute": 22}
